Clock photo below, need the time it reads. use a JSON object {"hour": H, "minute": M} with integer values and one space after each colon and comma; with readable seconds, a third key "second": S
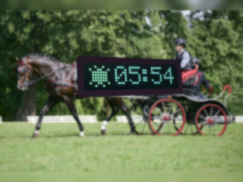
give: {"hour": 5, "minute": 54}
